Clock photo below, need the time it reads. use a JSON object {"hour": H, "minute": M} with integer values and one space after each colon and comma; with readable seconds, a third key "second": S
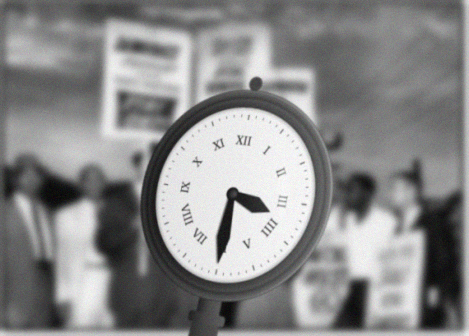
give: {"hour": 3, "minute": 30}
